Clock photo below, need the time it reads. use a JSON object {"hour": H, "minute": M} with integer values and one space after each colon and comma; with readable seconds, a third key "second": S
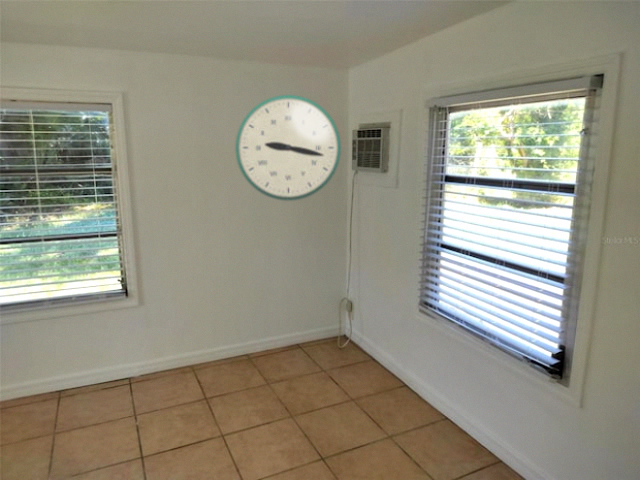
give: {"hour": 9, "minute": 17}
